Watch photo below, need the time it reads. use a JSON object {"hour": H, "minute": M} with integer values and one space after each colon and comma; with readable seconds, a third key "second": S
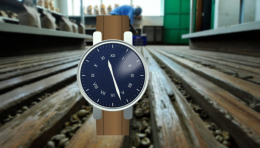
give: {"hour": 11, "minute": 27}
